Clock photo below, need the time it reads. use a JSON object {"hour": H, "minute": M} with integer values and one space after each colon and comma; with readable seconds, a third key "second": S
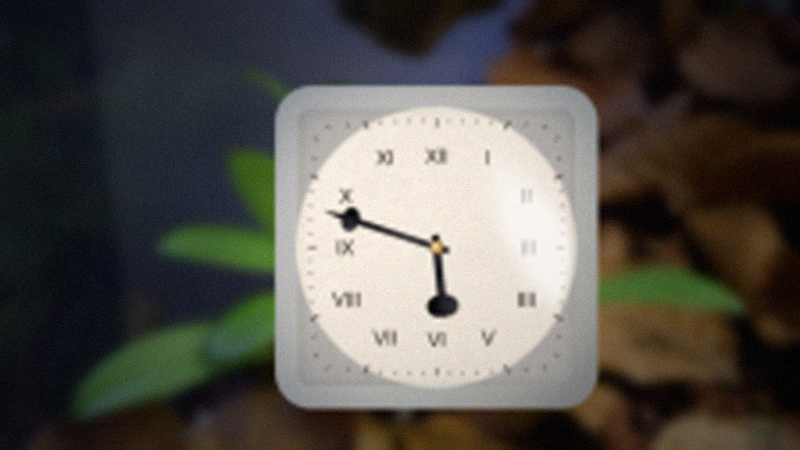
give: {"hour": 5, "minute": 48}
